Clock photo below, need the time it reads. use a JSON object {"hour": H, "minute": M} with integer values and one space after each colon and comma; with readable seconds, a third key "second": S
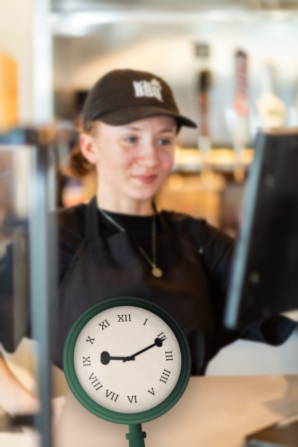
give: {"hour": 9, "minute": 11}
